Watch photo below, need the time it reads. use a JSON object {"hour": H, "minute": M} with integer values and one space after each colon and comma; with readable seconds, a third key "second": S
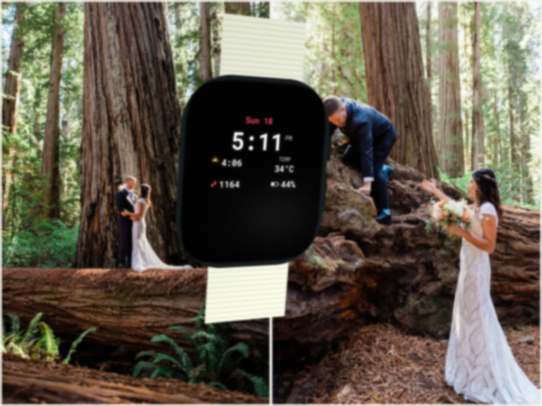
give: {"hour": 5, "minute": 11}
